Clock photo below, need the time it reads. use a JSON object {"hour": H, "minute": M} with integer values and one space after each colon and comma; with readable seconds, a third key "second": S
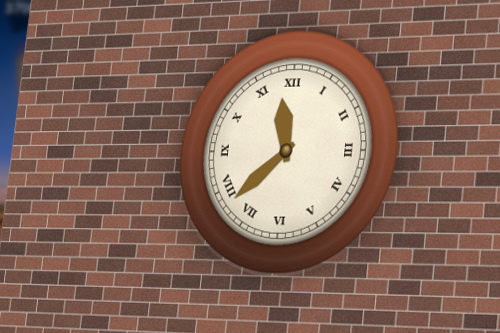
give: {"hour": 11, "minute": 38}
